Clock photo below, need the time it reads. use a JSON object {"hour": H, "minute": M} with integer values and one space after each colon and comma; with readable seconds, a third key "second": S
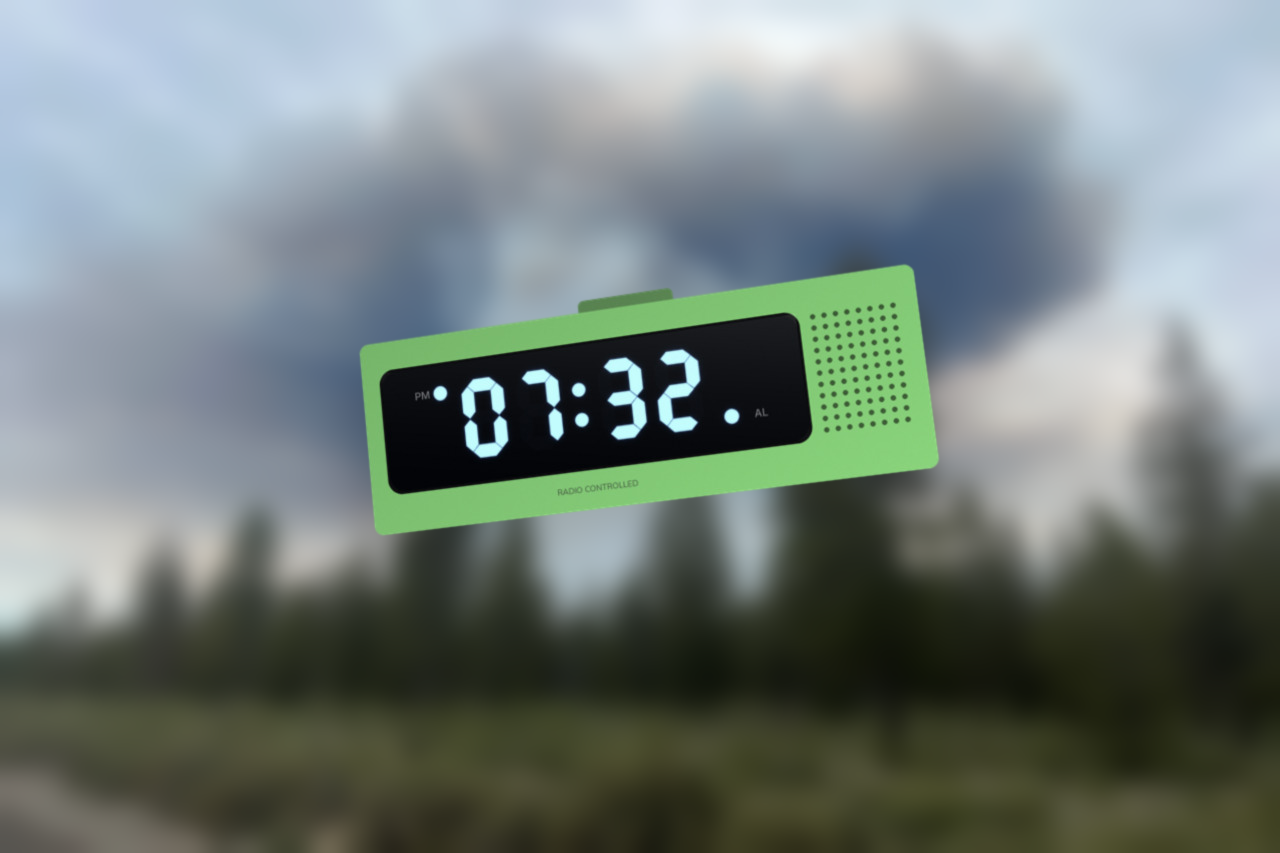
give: {"hour": 7, "minute": 32}
